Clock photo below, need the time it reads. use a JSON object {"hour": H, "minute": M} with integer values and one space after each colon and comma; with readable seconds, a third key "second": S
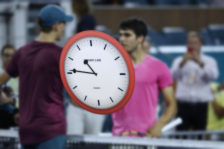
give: {"hour": 10, "minute": 46}
